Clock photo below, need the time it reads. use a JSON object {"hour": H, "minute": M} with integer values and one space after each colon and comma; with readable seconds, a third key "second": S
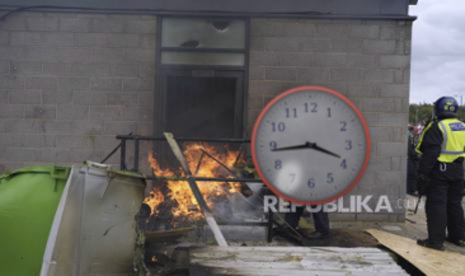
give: {"hour": 3, "minute": 44}
